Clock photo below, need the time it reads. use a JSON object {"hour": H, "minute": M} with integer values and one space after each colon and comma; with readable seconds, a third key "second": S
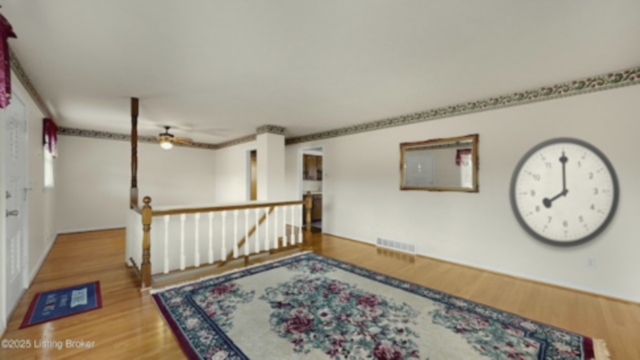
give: {"hour": 8, "minute": 0}
